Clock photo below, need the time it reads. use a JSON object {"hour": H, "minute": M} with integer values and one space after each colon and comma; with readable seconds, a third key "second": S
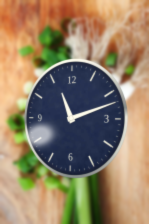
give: {"hour": 11, "minute": 12}
